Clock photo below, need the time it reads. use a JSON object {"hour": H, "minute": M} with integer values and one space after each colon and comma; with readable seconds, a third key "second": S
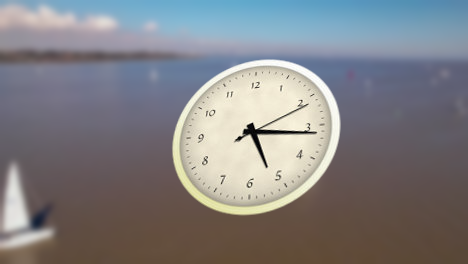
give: {"hour": 5, "minute": 16, "second": 11}
